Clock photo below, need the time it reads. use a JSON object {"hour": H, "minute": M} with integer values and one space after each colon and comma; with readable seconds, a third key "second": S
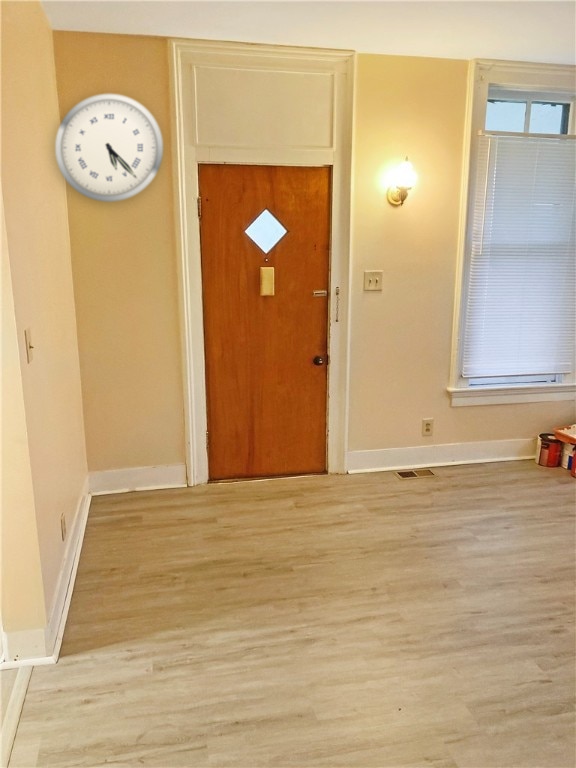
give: {"hour": 5, "minute": 23}
